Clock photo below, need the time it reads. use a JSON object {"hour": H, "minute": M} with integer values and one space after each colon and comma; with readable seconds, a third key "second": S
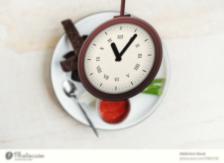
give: {"hour": 11, "minute": 6}
